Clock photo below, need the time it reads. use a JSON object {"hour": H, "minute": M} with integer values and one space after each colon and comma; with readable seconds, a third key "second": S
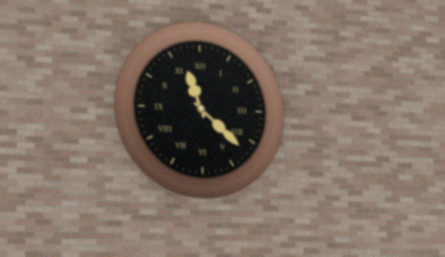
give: {"hour": 11, "minute": 22}
